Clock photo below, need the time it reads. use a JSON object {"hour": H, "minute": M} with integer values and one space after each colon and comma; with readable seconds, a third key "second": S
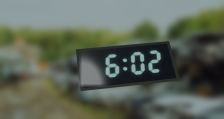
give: {"hour": 6, "minute": 2}
